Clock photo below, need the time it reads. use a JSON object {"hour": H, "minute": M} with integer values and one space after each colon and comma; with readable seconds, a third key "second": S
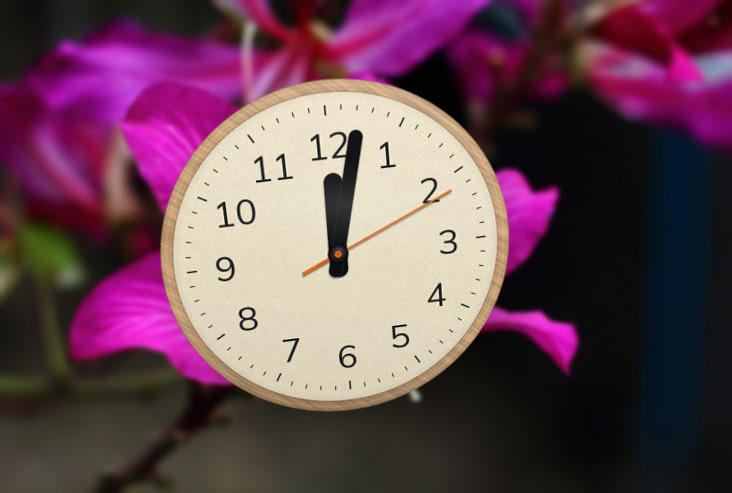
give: {"hour": 12, "minute": 2, "second": 11}
